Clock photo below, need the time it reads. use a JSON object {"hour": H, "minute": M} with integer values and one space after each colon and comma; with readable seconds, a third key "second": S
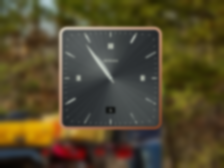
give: {"hour": 10, "minute": 54}
